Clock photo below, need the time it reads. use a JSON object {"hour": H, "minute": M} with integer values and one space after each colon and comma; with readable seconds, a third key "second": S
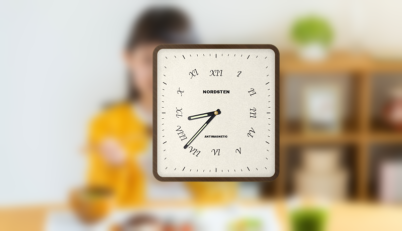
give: {"hour": 8, "minute": 37}
